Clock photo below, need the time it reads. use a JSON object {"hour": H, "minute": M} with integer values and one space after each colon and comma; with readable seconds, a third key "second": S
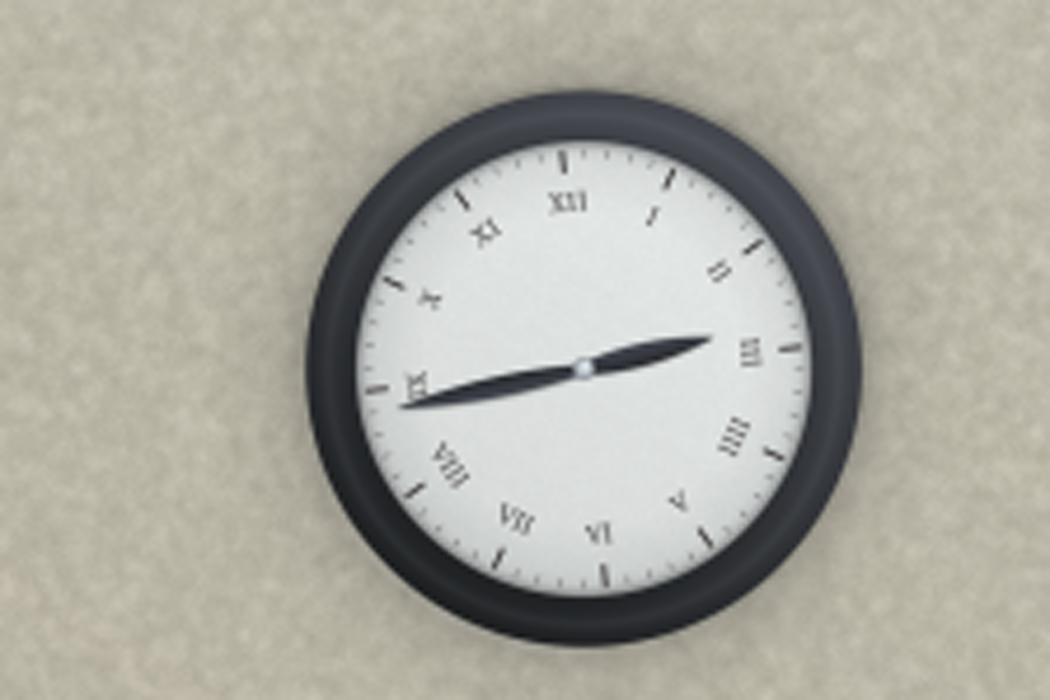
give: {"hour": 2, "minute": 44}
